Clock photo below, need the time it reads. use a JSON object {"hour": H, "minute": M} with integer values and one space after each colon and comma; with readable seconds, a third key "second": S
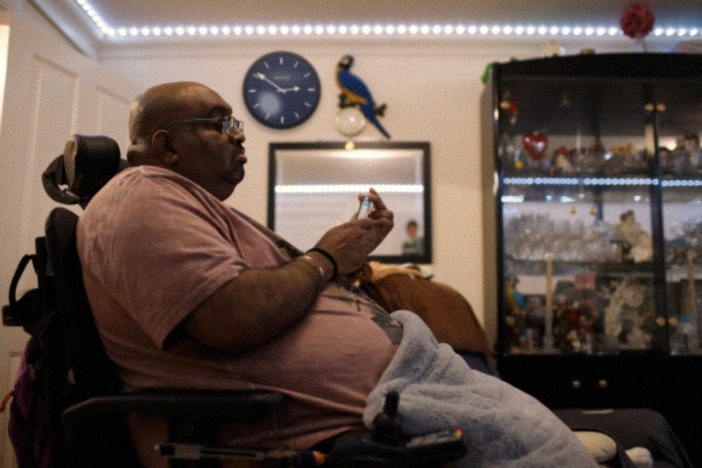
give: {"hour": 2, "minute": 51}
